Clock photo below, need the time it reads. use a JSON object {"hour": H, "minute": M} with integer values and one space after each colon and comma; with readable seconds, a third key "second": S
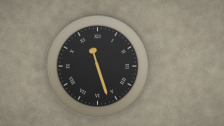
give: {"hour": 11, "minute": 27}
